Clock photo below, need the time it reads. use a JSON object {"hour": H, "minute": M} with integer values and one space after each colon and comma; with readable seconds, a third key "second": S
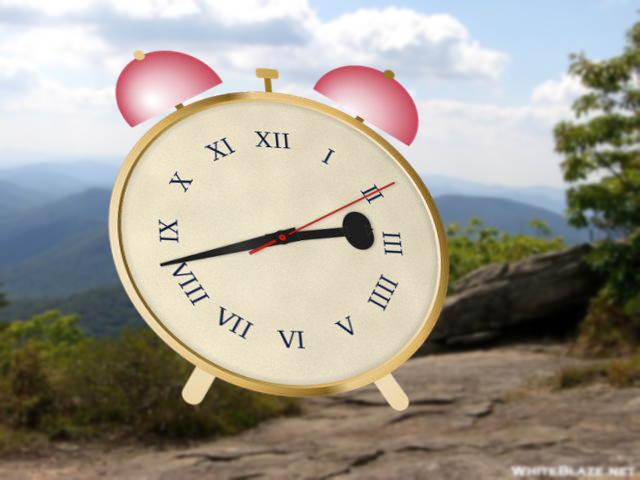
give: {"hour": 2, "minute": 42, "second": 10}
